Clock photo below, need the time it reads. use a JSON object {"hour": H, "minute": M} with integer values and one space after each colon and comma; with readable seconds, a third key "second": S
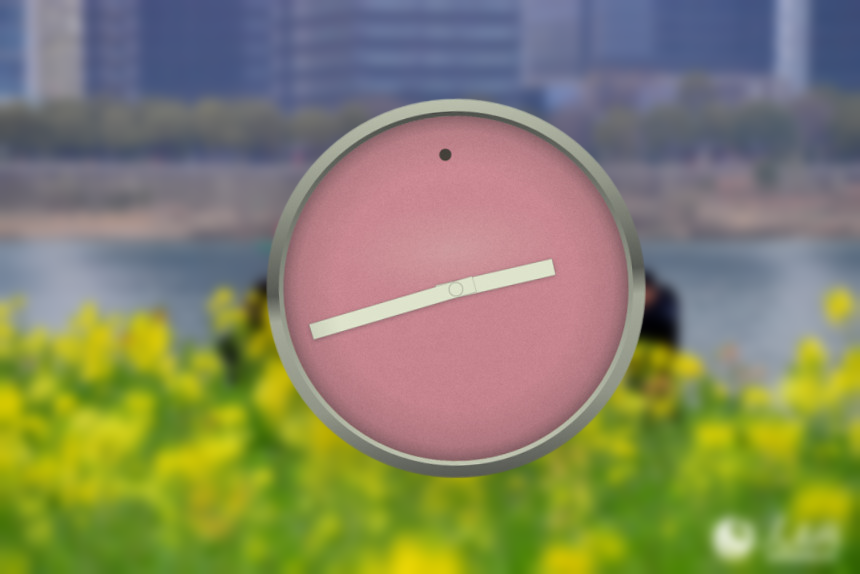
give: {"hour": 2, "minute": 43}
